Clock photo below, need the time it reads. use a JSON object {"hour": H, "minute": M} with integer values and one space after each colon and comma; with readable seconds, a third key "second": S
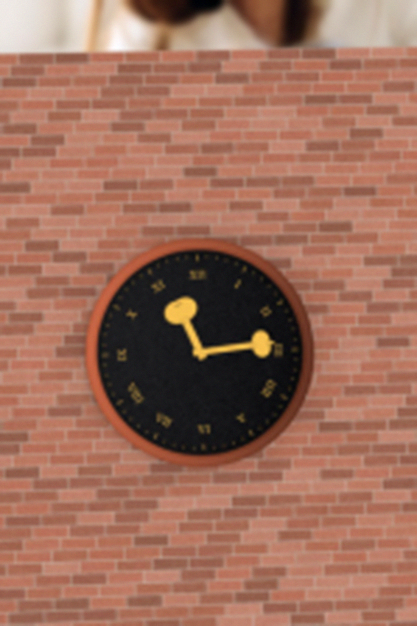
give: {"hour": 11, "minute": 14}
